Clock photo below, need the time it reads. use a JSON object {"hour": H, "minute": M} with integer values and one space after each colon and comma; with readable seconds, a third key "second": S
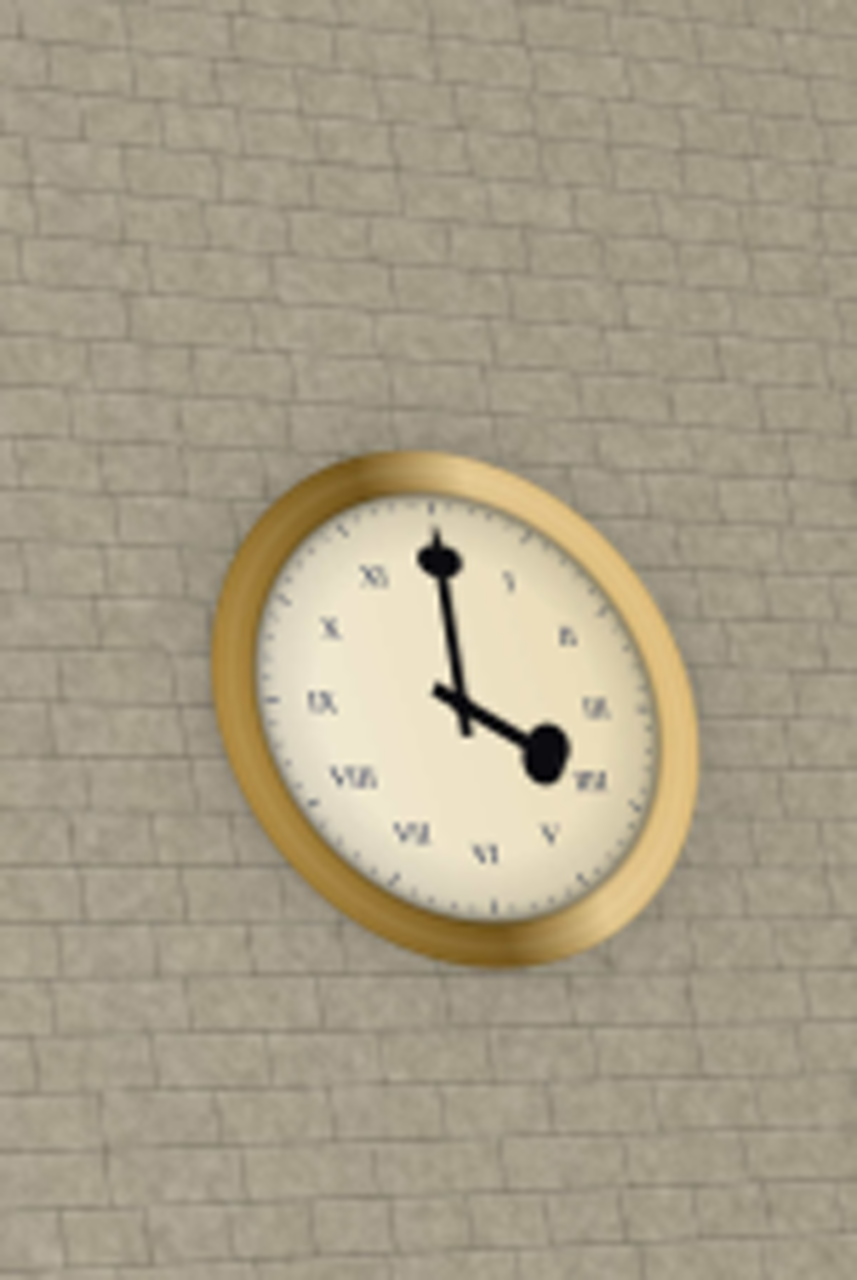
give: {"hour": 4, "minute": 0}
